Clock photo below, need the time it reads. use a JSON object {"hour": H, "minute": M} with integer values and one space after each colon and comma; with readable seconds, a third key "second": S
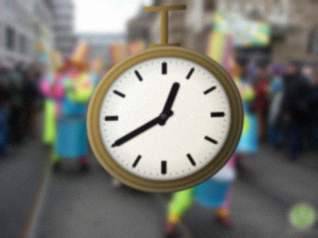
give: {"hour": 12, "minute": 40}
